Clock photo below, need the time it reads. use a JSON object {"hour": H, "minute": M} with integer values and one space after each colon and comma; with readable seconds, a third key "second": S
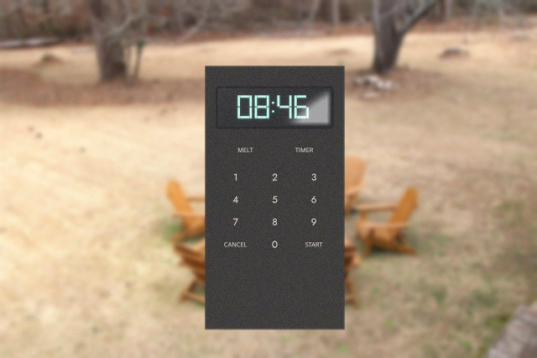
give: {"hour": 8, "minute": 46}
